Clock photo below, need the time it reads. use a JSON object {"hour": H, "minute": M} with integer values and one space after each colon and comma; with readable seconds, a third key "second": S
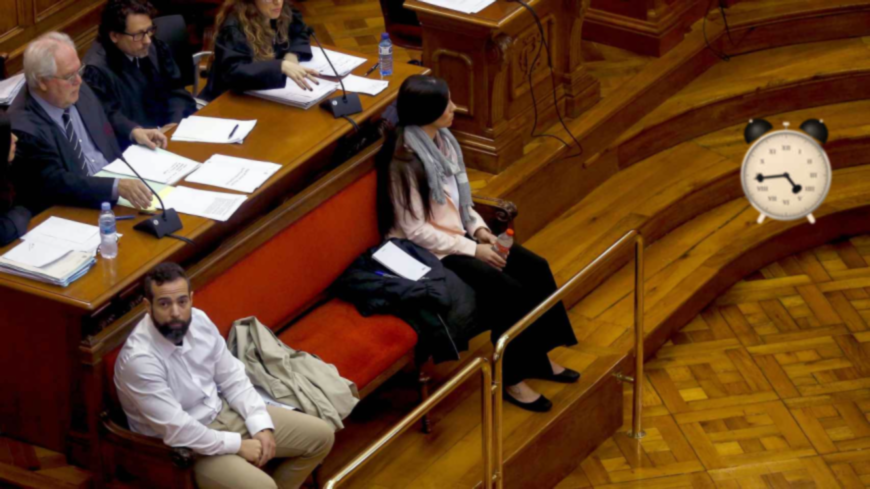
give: {"hour": 4, "minute": 44}
